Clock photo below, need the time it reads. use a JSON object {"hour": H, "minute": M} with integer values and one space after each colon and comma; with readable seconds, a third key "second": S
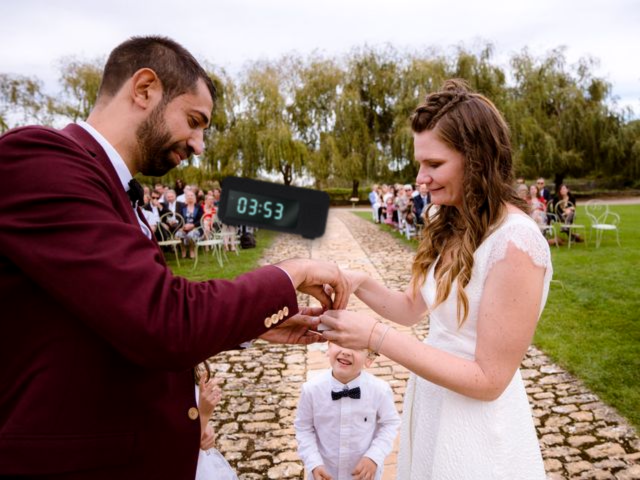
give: {"hour": 3, "minute": 53}
